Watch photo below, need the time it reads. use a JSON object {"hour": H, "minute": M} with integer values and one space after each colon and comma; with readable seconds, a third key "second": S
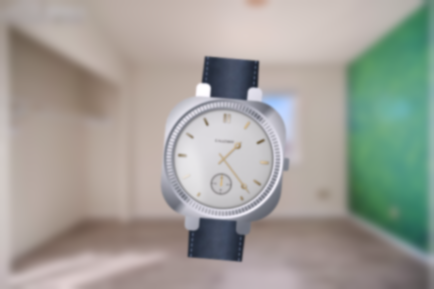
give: {"hour": 1, "minute": 23}
